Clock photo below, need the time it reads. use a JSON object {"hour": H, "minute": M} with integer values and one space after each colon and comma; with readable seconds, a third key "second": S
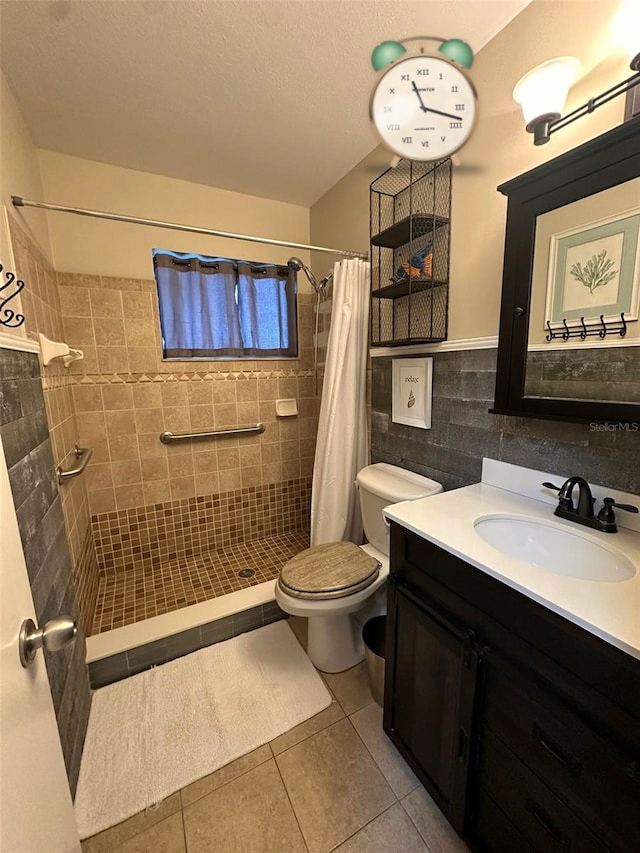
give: {"hour": 11, "minute": 18}
